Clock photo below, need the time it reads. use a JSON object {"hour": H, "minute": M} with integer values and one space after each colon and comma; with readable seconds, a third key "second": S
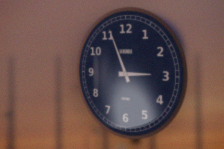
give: {"hour": 2, "minute": 56}
